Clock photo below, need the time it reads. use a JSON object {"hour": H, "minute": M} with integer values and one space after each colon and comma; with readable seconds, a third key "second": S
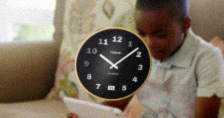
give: {"hour": 10, "minute": 8}
